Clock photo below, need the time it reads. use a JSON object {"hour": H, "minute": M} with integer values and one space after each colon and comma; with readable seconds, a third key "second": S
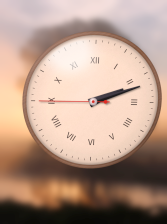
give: {"hour": 2, "minute": 11, "second": 45}
